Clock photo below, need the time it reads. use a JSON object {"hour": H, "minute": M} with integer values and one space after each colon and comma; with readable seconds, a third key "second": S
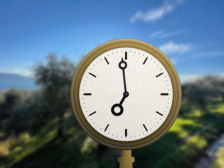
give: {"hour": 6, "minute": 59}
